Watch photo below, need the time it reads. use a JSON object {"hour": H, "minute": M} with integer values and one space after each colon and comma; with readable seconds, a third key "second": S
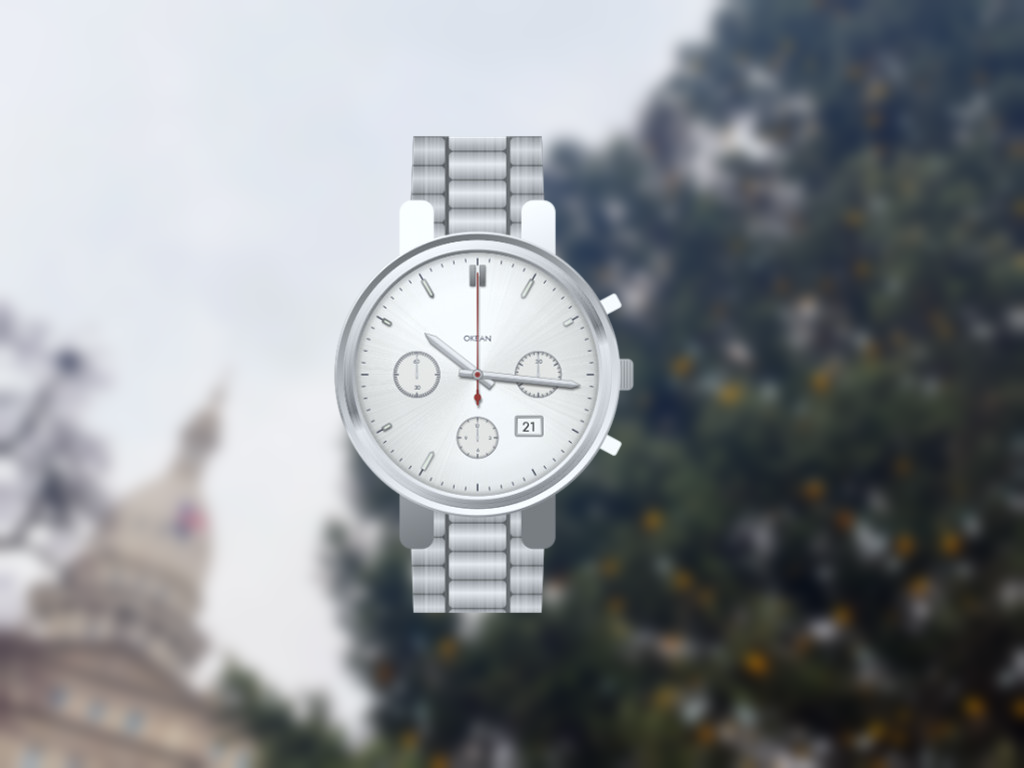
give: {"hour": 10, "minute": 16}
